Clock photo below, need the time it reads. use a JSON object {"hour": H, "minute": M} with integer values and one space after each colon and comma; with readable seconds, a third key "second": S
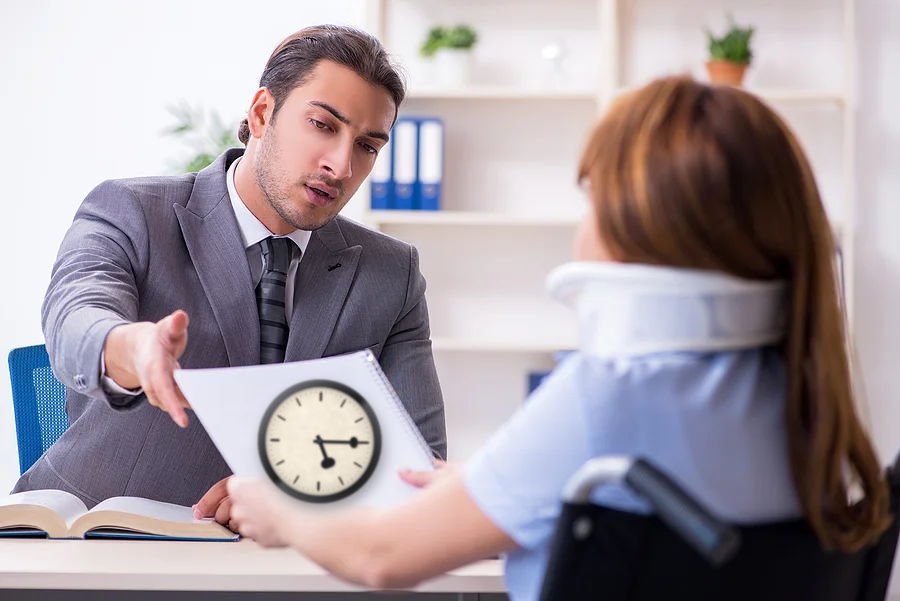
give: {"hour": 5, "minute": 15}
